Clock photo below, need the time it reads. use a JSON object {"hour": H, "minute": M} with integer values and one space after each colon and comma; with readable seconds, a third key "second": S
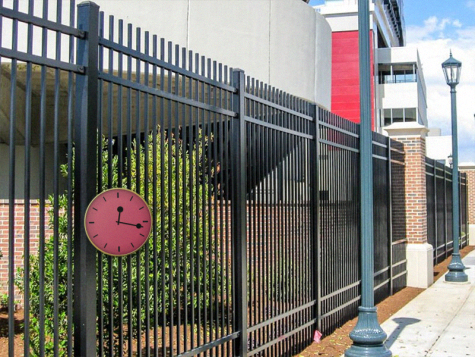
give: {"hour": 12, "minute": 17}
